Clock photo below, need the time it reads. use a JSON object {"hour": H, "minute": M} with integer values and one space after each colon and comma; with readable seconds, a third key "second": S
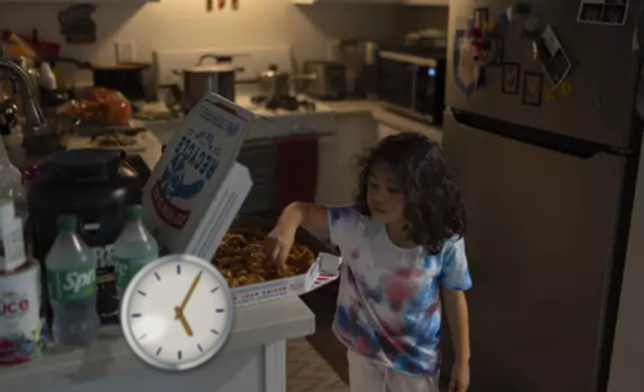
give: {"hour": 5, "minute": 5}
